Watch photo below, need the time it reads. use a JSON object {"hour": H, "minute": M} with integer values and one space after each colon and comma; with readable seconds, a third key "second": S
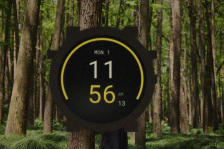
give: {"hour": 11, "minute": 56}
